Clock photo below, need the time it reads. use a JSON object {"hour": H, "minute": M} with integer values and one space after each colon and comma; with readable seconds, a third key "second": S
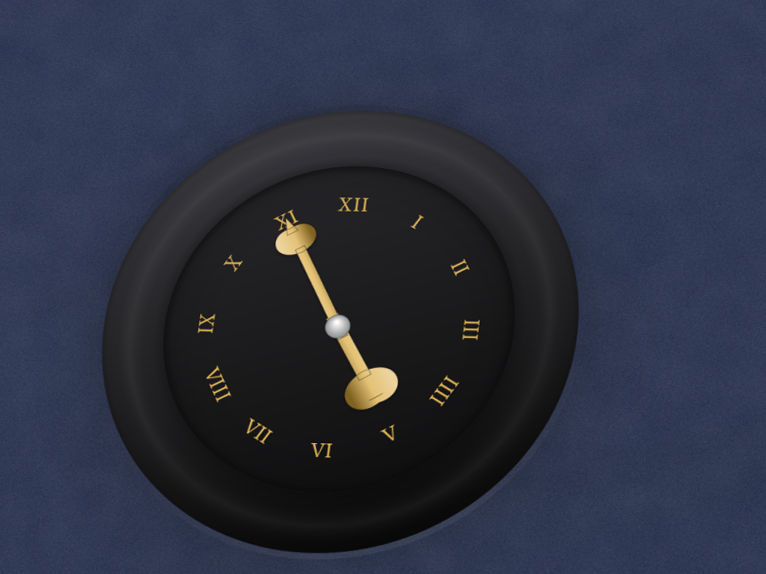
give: {"hour": 4, "minute": 55}
